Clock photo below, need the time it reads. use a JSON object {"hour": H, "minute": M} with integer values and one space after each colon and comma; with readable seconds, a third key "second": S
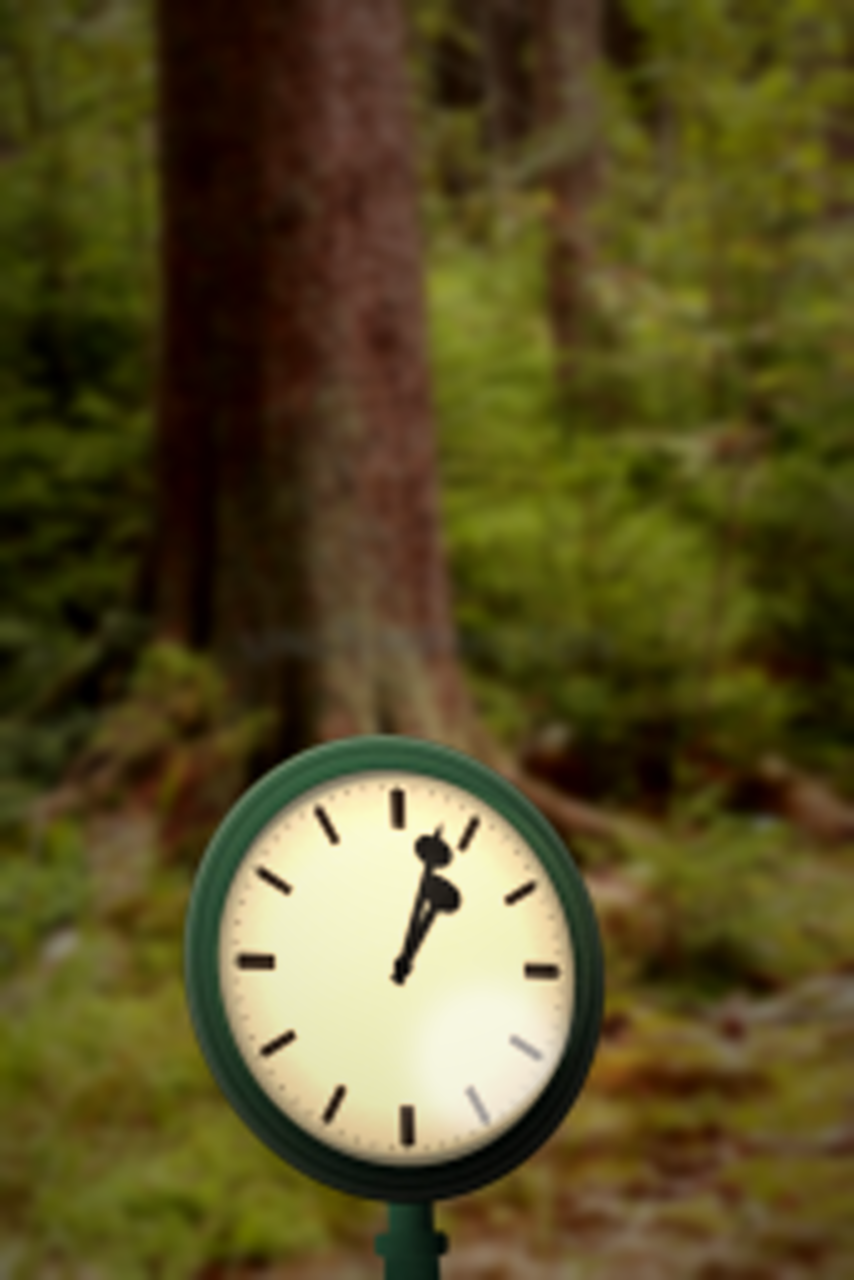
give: {"hour": 1, "minute": 3}
